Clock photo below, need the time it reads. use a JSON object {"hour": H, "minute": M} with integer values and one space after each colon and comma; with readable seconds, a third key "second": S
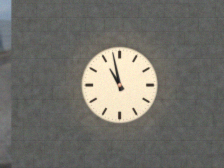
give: {"hour": 10, "minute": 58}
